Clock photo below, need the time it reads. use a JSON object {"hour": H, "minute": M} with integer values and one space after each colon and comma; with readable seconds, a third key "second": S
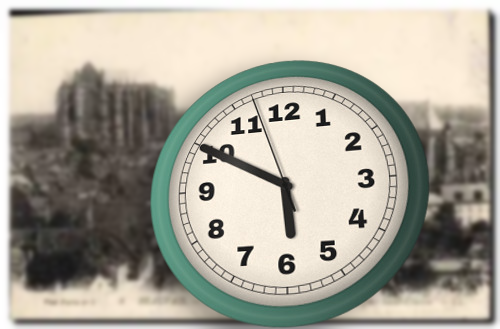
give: {"hour": 5, "minute": 49, "second": 57}
